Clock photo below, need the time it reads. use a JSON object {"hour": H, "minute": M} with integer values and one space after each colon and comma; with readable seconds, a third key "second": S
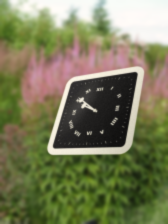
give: {"hour": 9, "minute": 51}
